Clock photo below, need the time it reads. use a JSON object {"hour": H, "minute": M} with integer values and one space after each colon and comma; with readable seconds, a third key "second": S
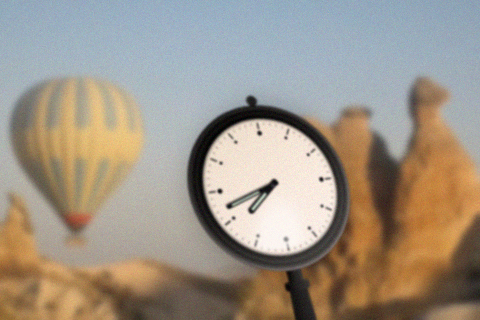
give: {"hour": 7, "minute": 42}
